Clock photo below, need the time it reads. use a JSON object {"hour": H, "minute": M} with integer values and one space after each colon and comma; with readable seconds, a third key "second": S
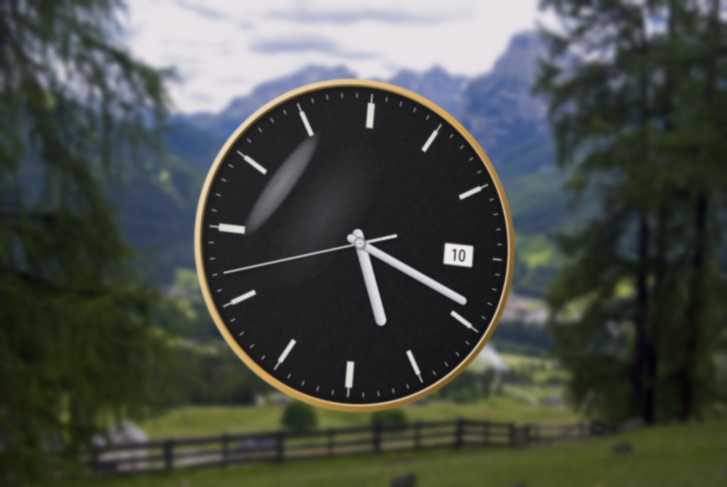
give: {"hour": 5, "minute": 18, "second": 42}
